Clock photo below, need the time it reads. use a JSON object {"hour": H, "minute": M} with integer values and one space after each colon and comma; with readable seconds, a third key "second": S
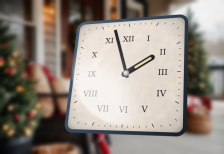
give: {"hour": 1, "minute": 57}
